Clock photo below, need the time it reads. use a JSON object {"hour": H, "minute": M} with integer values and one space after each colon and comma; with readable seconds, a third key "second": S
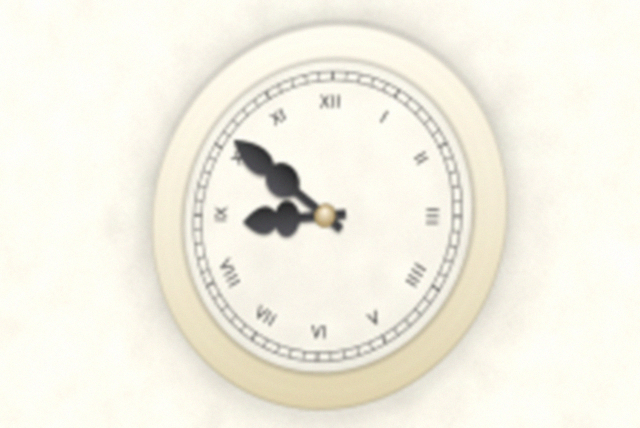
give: {"hour": 8, "minute": 51}
